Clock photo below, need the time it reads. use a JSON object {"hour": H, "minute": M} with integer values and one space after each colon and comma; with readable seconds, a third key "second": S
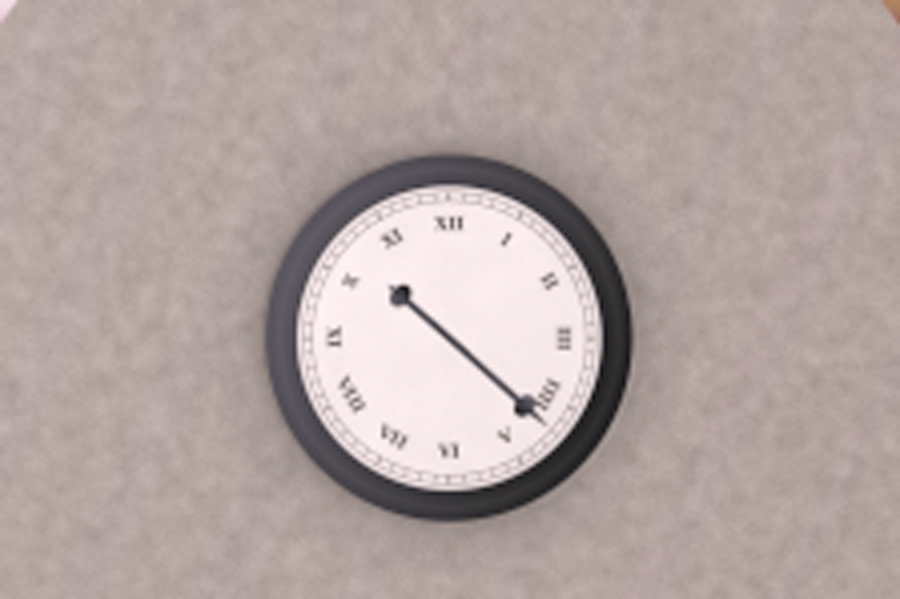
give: {"hour": 10, "minute": 22}
